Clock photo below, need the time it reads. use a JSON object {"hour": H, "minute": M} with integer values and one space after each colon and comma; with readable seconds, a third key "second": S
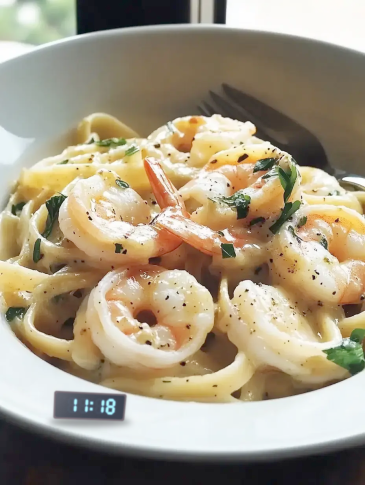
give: {"hour": 11, "minute": 18}
